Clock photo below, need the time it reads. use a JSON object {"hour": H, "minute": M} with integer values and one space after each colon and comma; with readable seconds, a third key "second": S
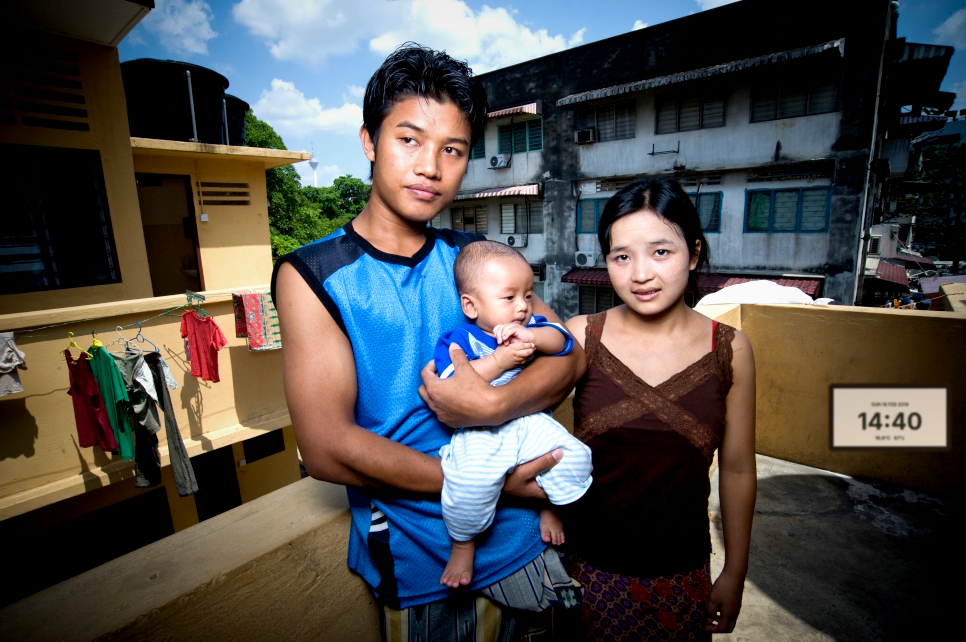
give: {"hour": 14, "minute": 40}
